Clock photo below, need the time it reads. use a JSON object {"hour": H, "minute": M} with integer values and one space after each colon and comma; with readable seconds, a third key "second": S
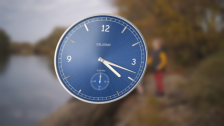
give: {"hour": 4, "minute": 18}
